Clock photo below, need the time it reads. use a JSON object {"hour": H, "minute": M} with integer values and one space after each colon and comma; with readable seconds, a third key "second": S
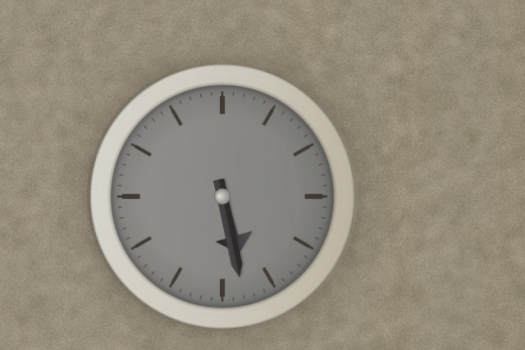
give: {"hour": 5, "minute": 28}
